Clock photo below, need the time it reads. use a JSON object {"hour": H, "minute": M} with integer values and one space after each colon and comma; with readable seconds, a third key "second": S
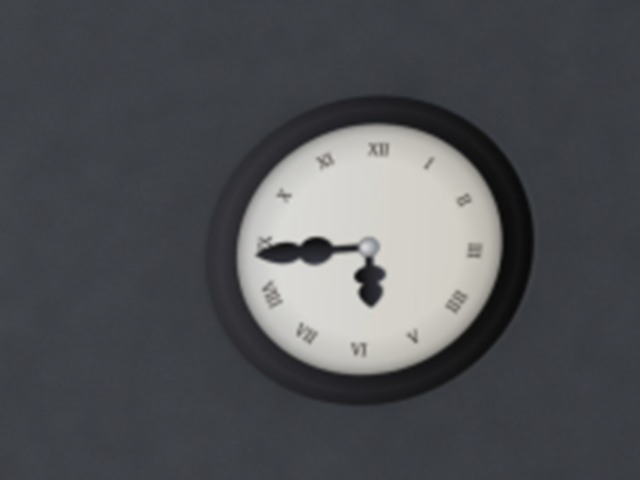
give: {"hour": 5, "minute": 44}
